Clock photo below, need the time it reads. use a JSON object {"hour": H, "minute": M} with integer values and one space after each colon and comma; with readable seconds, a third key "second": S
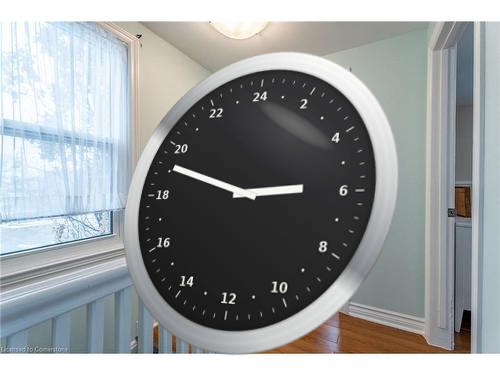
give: {"hour": 5, "minute": 48}
